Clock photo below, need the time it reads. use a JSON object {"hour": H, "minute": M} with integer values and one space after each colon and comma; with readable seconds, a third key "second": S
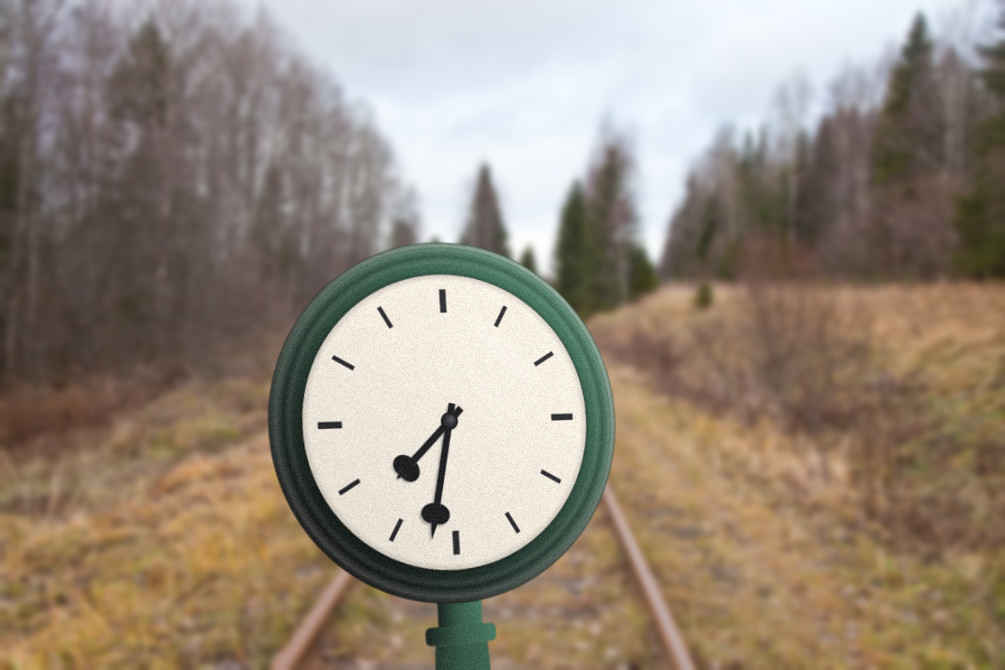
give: {"hour": 7, "minute": 32}
